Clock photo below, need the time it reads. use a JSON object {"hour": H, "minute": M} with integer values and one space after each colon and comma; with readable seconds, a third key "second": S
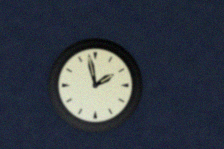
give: {"hour": 1, "minute": 58}
